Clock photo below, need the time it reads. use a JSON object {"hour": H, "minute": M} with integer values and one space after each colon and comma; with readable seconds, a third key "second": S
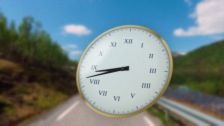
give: {"hour": 8, "minute": 42}
